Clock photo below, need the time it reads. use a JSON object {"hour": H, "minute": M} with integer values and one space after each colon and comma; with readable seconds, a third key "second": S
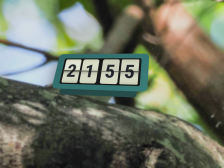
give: {"hour": 21, "minute": 55}
